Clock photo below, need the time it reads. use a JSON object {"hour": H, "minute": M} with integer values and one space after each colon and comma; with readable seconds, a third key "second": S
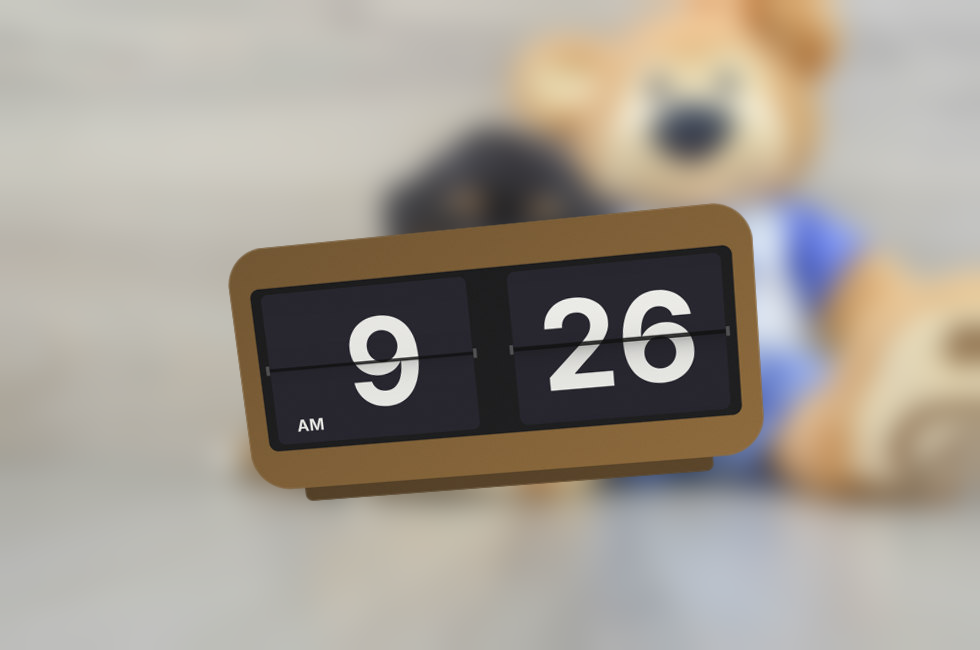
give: {"hour": 9, "minute": 26}
